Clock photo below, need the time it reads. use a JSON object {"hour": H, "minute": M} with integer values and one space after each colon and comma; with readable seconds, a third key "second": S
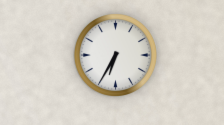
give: {"hour": 6, "minute": 35}
